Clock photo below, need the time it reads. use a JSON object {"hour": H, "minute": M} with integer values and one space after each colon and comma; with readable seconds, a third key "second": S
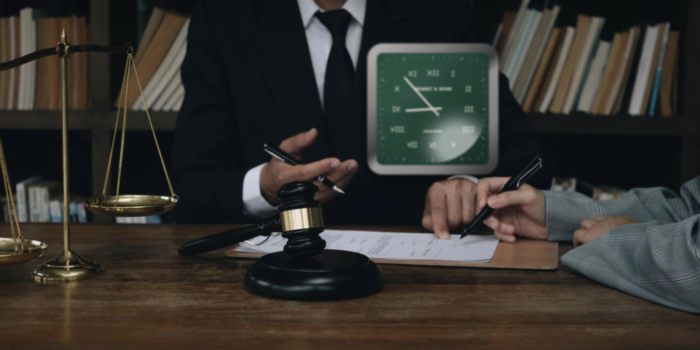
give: {"hour": 8, "minute": 53}
